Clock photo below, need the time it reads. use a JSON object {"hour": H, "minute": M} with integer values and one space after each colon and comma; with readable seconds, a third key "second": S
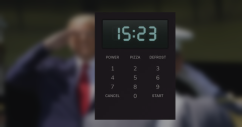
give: {"hour": 15, "minute": 23}
